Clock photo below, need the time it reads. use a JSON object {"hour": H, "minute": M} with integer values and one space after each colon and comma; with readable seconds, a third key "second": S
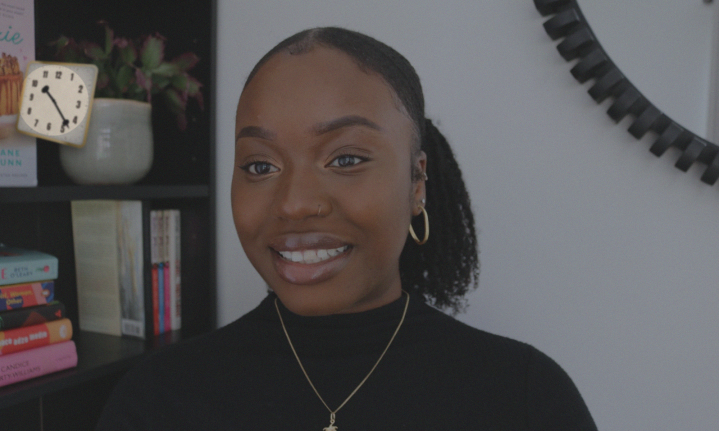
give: {"hour": 10, "minute": 23}
